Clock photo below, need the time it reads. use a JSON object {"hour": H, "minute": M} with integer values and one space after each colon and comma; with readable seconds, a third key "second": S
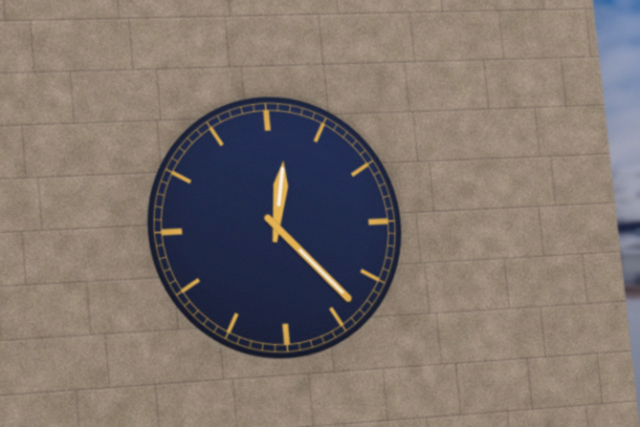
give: {"hour": 12, "minute": 23}
